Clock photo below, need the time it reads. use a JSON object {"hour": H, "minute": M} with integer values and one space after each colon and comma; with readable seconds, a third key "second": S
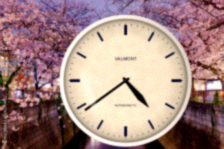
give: {"hour": 4, "minute": 39}
